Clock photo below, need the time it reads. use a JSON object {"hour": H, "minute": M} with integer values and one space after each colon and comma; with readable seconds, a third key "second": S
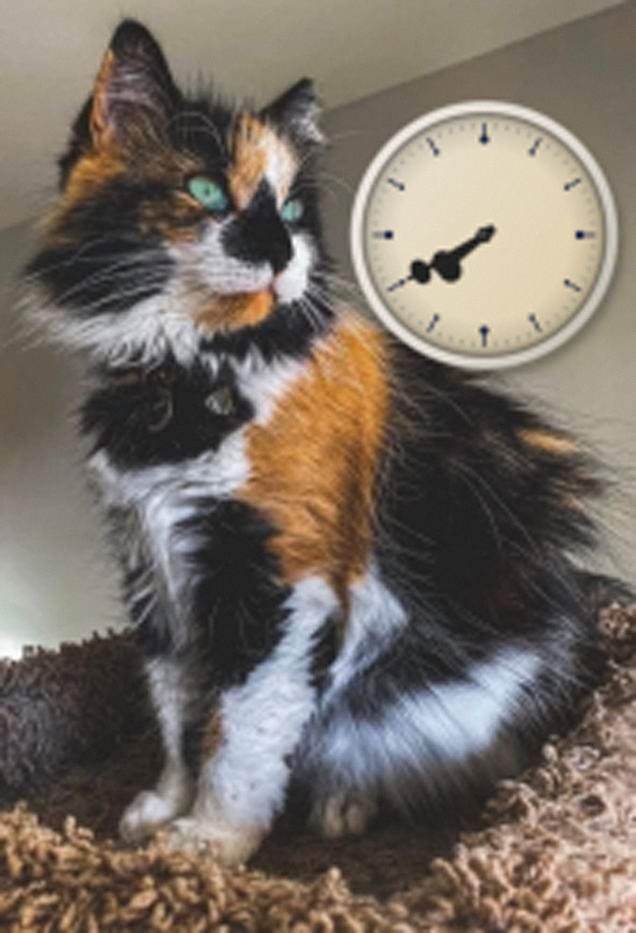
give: {"hour": 7, "minute": 40}
